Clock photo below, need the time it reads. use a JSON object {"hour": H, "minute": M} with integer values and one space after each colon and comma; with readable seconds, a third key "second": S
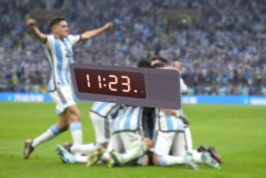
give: {"hour": 11, "minute": 23}
